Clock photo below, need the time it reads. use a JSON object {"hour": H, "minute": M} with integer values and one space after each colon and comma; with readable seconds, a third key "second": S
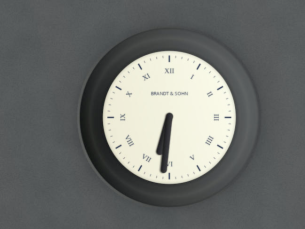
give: {"hour": 6, "minute": 31}
